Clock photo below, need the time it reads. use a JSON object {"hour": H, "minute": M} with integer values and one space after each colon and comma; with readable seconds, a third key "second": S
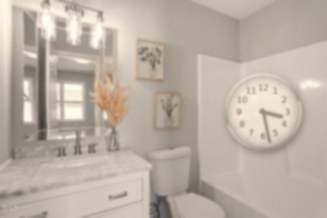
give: {"hour": 3, "minute": 28}
